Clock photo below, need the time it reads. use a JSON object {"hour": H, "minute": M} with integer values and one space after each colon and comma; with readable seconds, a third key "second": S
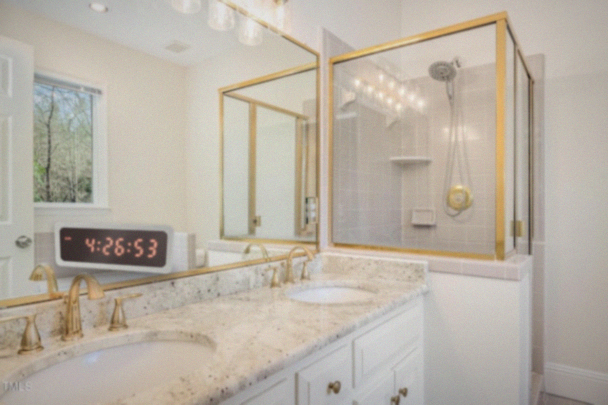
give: {"hour": 4, "minute": 26, "second": 53}
